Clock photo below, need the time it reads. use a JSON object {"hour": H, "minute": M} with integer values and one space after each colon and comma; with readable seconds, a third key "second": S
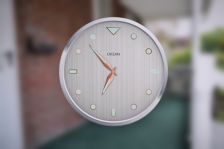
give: {"hour": 6, "minute": 53}
